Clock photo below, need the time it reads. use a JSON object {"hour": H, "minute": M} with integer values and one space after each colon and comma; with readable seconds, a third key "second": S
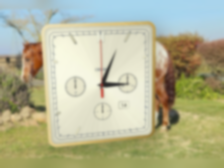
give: {"hour": 3, "minute": 4}
